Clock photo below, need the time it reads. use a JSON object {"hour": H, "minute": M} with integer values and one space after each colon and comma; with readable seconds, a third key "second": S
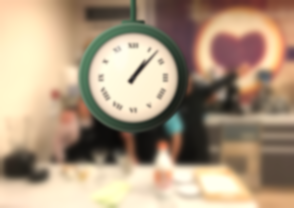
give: {"hour": 1, "minute": 7}
